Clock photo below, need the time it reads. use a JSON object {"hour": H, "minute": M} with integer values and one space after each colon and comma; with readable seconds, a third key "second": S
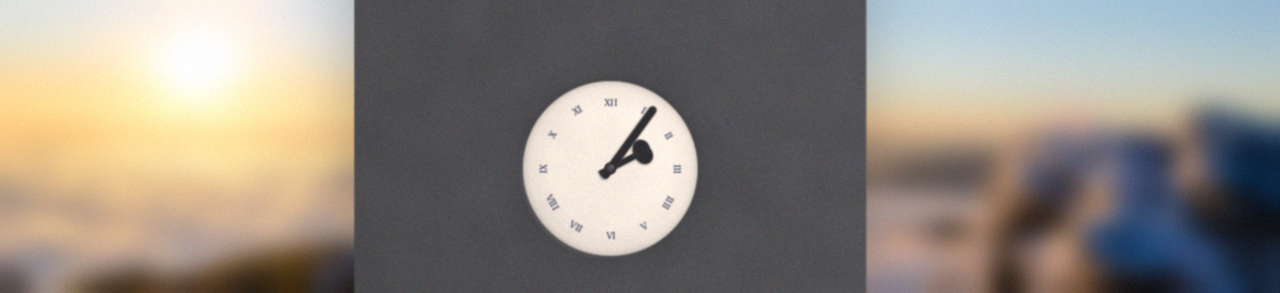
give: {"hour": 2, "minute": 6}
